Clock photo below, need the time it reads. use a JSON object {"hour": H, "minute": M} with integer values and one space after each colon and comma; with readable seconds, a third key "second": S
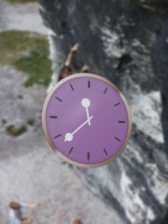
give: {"hour": 11, "minute": 38}
